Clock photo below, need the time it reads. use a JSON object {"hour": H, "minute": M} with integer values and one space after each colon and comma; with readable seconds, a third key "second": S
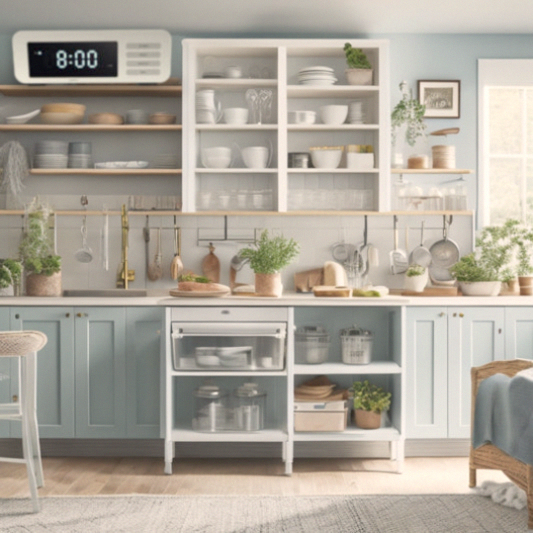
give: {"hour": 8, "minute": 0}
